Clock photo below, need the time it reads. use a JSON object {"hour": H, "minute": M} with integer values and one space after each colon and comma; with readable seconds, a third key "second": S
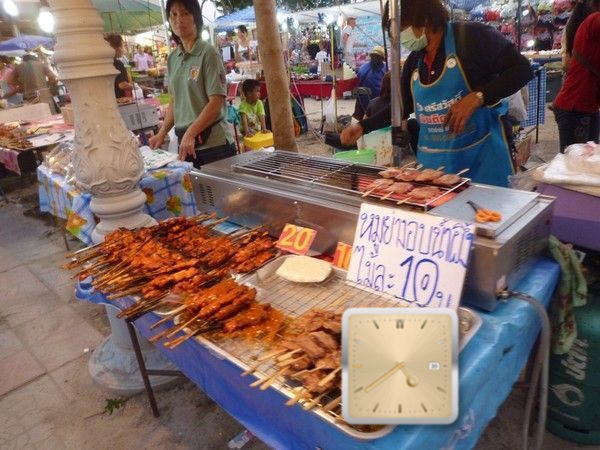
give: {"hour": 4, "minute": 39}
